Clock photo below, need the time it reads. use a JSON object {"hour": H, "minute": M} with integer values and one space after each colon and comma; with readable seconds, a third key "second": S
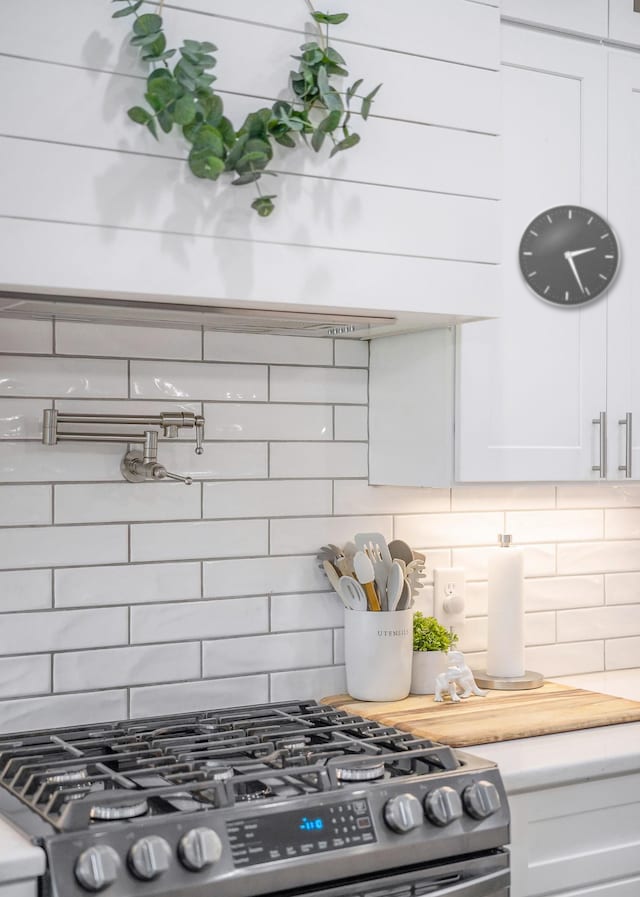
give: {"hour": 2, "minute": 26}
